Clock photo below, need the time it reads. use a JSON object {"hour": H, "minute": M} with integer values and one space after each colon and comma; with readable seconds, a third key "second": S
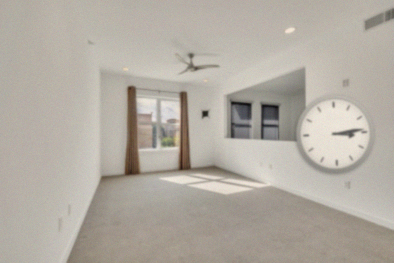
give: {"hour": 3, "minute": 14}
